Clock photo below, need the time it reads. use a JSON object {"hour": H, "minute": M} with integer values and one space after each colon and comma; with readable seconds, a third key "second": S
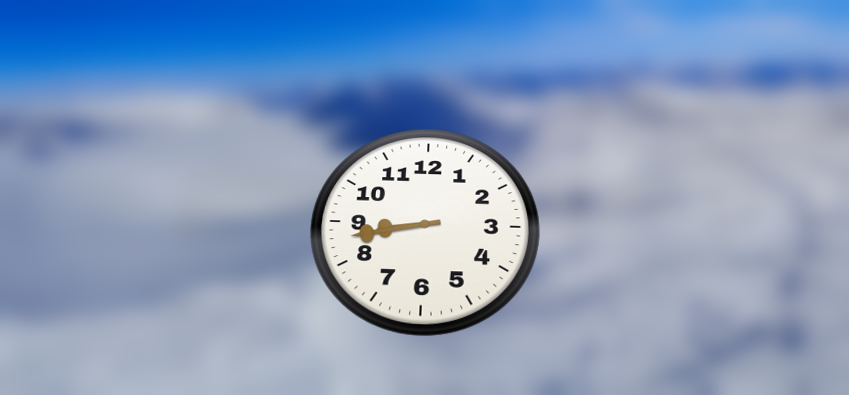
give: {"hour": 8, "minute": 43}
